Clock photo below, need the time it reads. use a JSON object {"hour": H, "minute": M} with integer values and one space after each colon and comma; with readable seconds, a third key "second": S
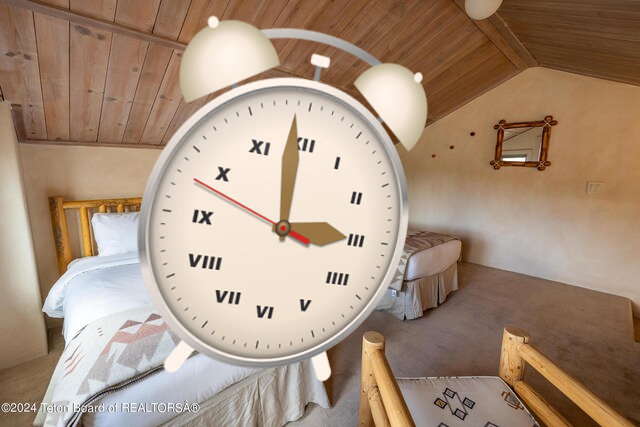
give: {"hour": 2, "minute": 58, "second": 48}
